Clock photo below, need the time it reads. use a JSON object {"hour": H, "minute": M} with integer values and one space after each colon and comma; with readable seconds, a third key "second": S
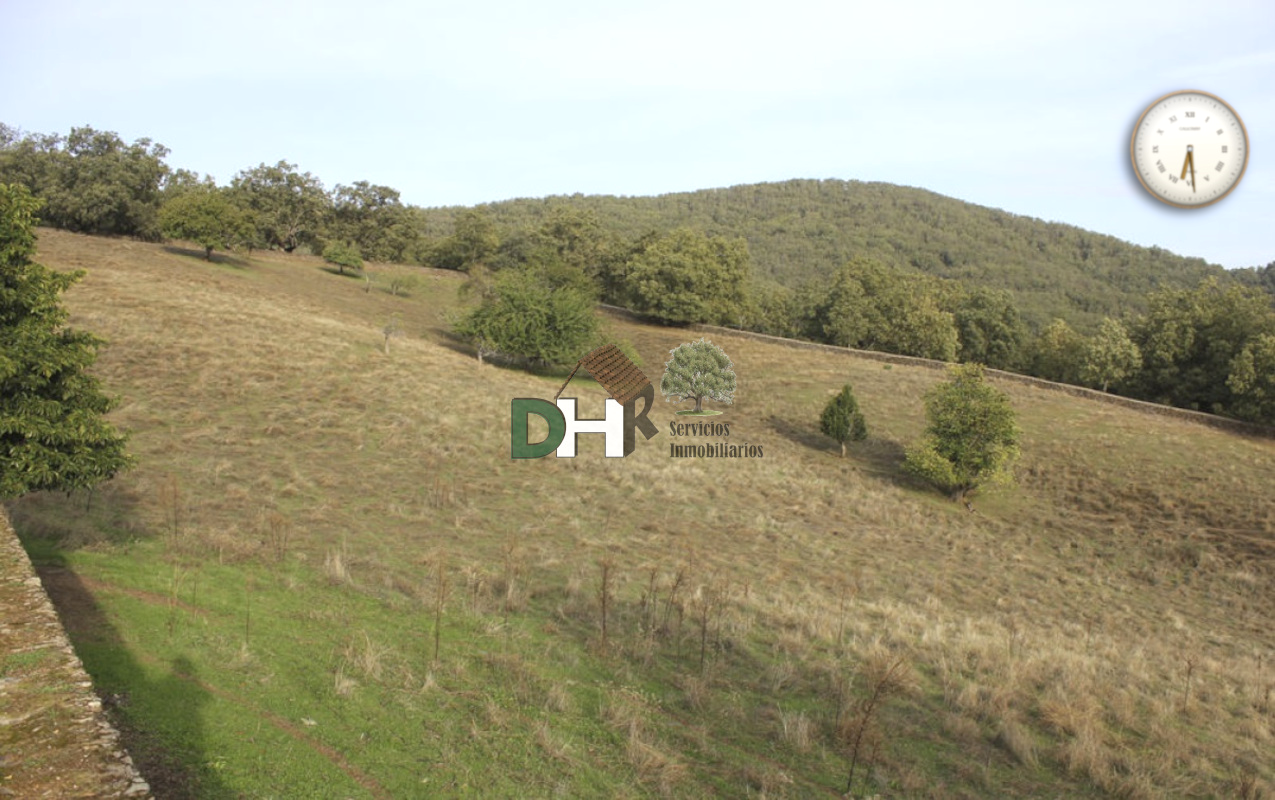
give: {"hour": 6, "minute": 29}
